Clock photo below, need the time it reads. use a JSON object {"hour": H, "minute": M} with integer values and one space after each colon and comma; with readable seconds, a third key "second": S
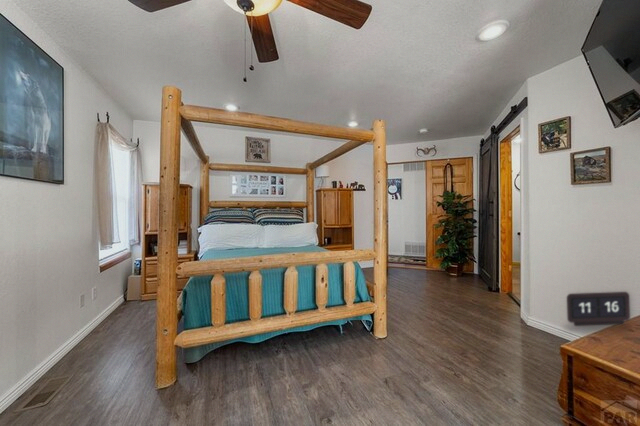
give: {"hour": 11, "minute": 16}
